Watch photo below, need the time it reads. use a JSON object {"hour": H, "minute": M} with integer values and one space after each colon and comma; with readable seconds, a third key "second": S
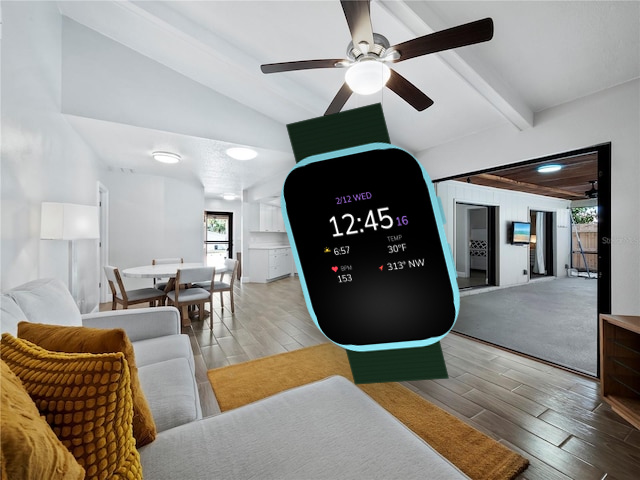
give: {"hour": 12, "minute": 45, "second": 16}
